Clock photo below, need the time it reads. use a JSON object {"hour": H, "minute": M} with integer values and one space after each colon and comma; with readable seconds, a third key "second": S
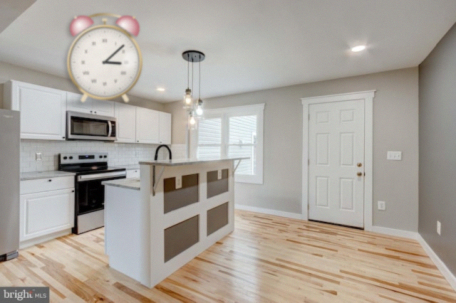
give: {"hour": 3, "minute": 8}
